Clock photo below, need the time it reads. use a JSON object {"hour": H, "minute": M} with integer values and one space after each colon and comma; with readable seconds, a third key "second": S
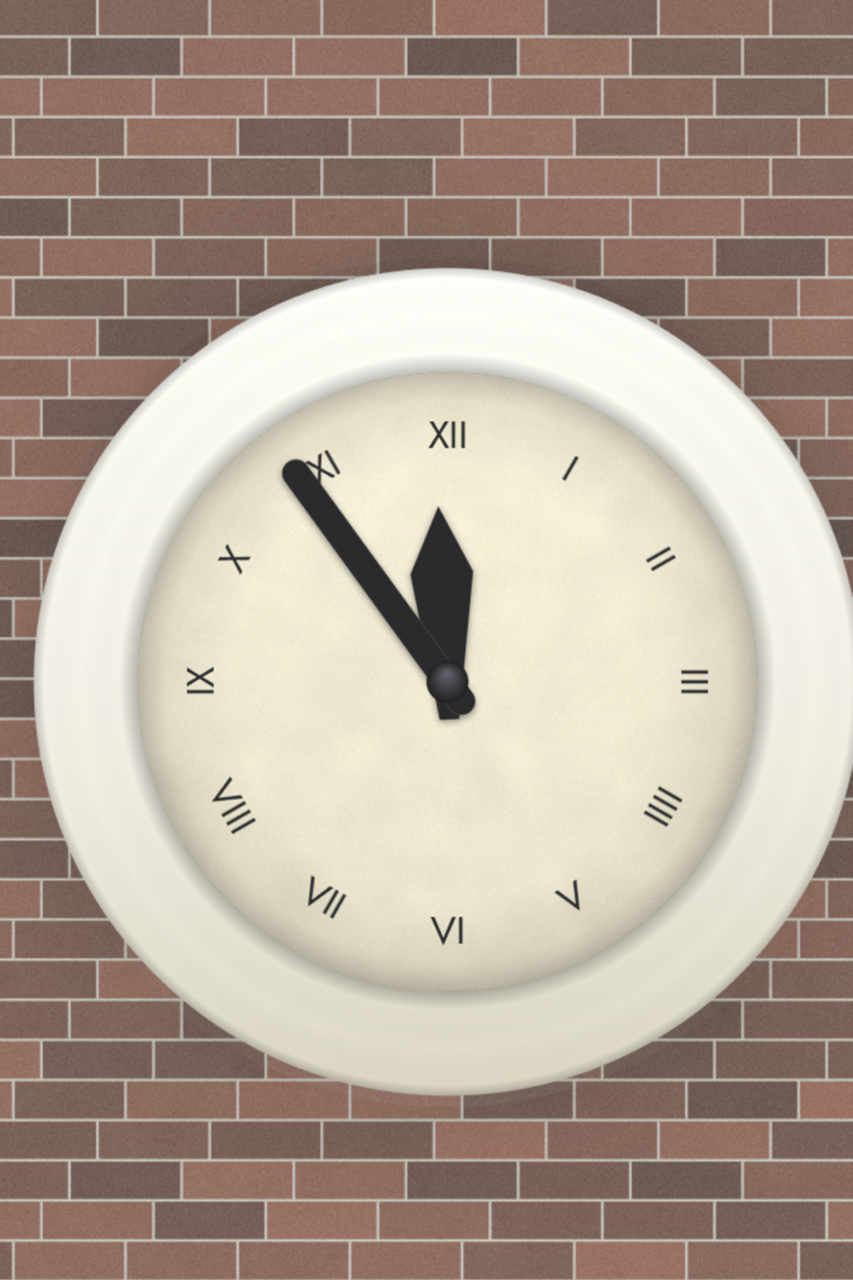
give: {"hour": 11, "minute": 54}
